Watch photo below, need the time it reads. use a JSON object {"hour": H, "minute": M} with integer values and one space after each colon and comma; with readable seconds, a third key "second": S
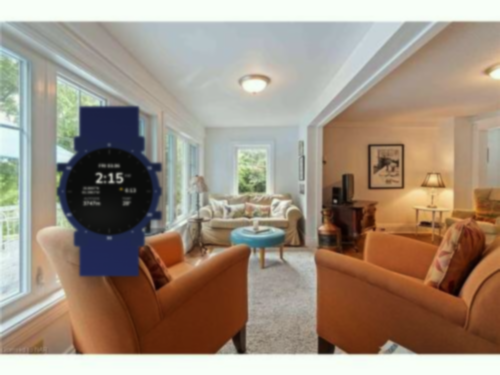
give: {"hour": 2, "minute": 15}
